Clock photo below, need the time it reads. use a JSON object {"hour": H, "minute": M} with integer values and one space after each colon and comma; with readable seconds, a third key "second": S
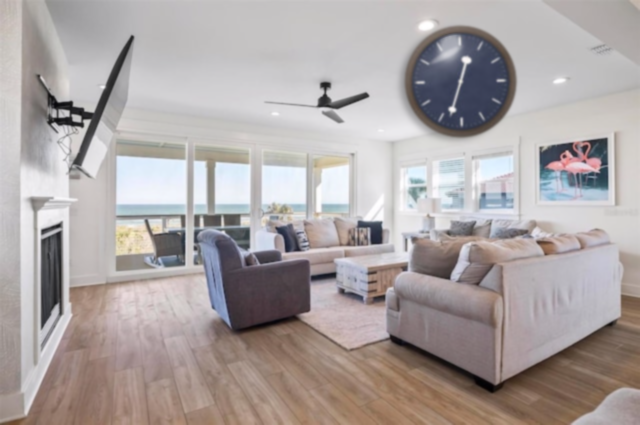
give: {"hour": 12, "minute": 33}
